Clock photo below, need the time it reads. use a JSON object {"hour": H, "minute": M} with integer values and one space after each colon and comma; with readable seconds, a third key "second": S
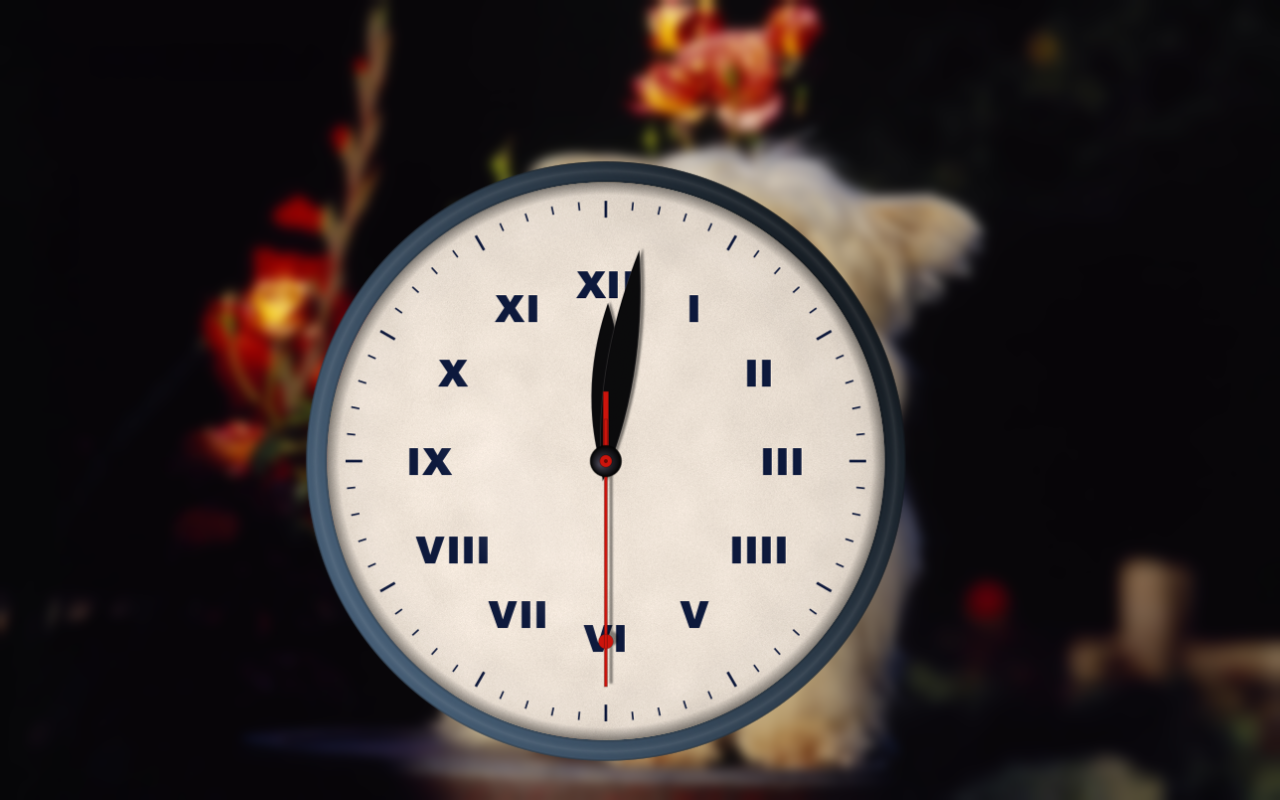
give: {"hour": 12, "minute": 1, "second": 30}
